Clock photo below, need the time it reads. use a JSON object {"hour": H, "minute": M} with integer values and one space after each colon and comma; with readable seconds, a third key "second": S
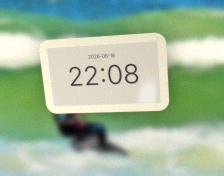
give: {"hour": 22, "minute": 8}
